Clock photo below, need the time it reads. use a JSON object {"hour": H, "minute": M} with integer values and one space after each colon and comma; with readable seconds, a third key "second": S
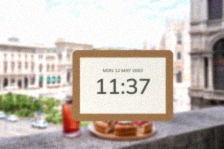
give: {"hour": 11, "minute": 37}
